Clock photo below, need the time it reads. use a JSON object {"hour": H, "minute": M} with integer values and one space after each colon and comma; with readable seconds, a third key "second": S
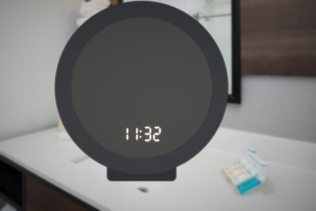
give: {"hour": 11, "minute": 32}
